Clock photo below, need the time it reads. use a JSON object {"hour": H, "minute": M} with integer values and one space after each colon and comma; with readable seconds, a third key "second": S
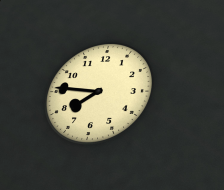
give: {"hour": 7, "minute": 46}
